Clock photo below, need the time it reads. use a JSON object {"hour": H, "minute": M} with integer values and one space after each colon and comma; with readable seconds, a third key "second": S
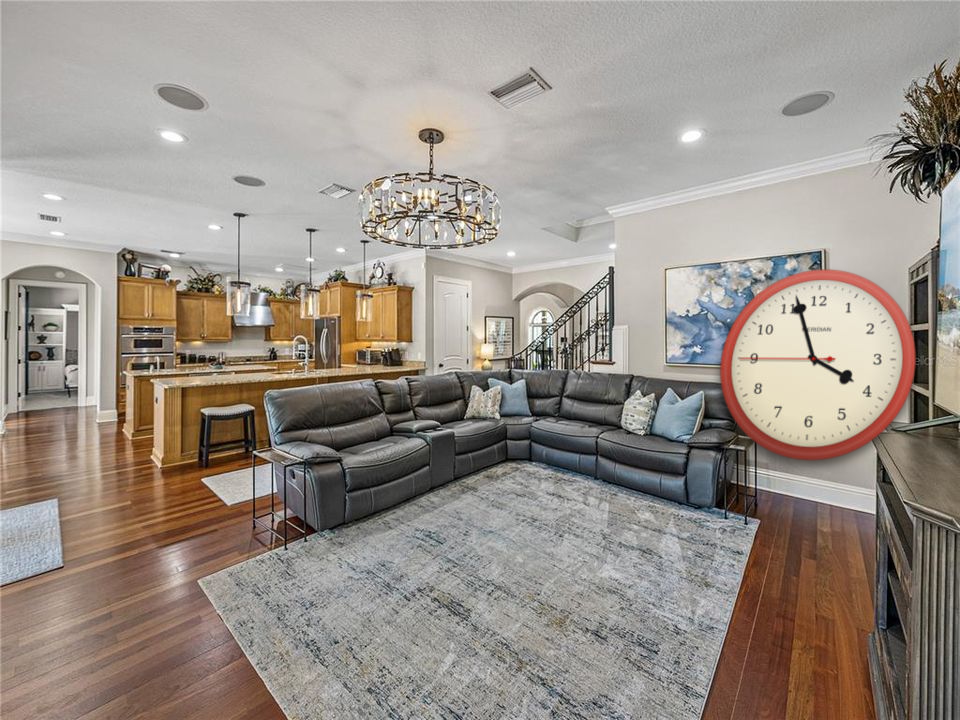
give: {"hour": 3, "minute": 56, "second": 45}
